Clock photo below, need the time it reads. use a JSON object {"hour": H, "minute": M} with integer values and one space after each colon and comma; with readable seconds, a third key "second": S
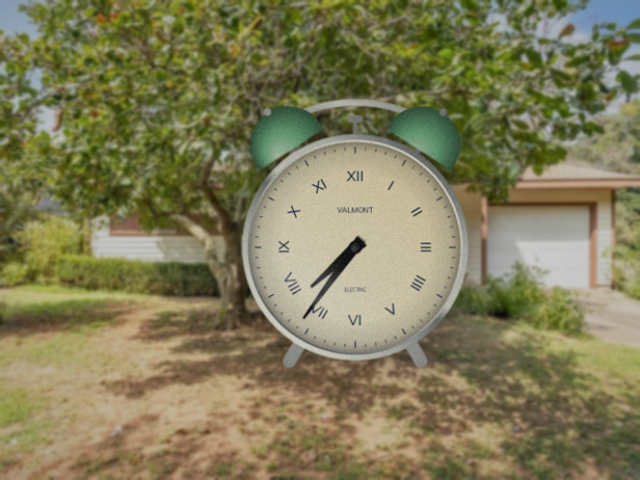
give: {"hour": 7, "minute": 36}
